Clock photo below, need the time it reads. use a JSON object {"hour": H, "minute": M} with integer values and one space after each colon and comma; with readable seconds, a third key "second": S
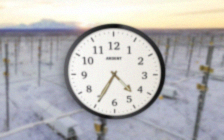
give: {"hour": 4, "minute": 35}
